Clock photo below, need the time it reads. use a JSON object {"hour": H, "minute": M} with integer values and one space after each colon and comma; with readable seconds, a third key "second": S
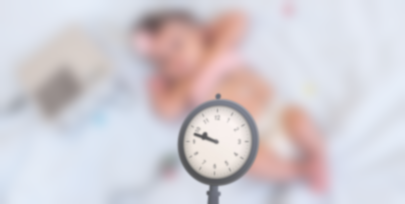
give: {"hour": 9, "minute": 48}
